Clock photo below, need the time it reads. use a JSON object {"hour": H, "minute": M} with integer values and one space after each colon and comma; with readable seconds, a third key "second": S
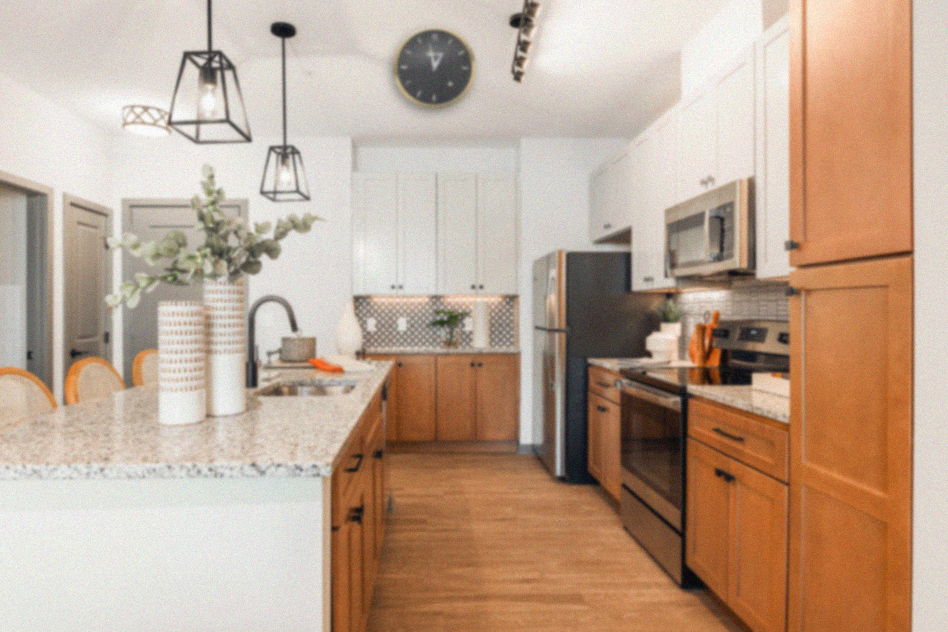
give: {"hour": 12, "minute": 58}
